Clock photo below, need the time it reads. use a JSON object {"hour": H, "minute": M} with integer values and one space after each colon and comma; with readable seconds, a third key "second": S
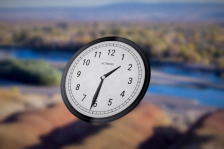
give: {"hour": 1, "minute": 31}
